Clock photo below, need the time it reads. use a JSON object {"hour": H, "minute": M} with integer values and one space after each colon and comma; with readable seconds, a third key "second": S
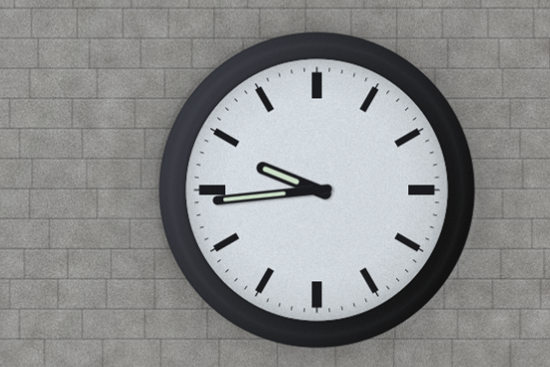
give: {"hour": 9, "minute": 44}
